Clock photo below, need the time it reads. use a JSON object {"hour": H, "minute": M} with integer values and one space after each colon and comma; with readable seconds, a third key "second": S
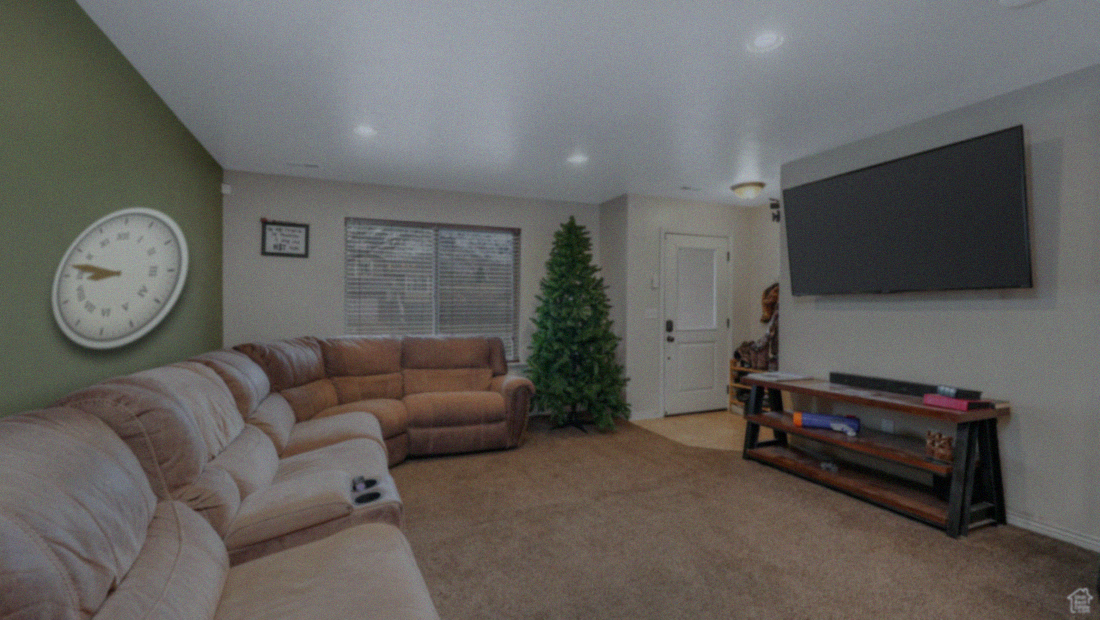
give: {"hour": 8, "minute": 47}
